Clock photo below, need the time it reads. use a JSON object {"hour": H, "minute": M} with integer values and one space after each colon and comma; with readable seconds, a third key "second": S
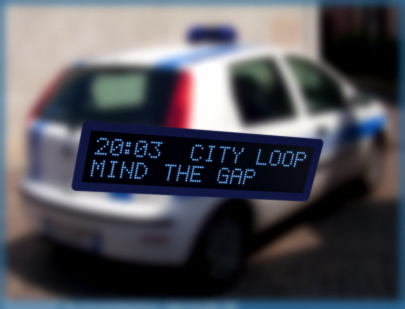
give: {"hour": 20, "minute": 3}
